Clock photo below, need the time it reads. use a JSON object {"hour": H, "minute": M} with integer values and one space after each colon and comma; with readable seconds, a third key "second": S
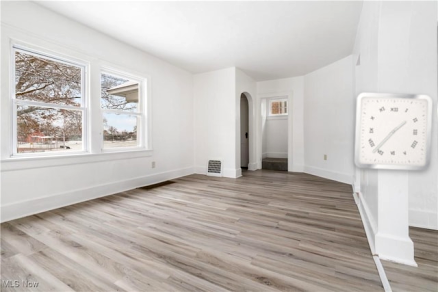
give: {"hour": 1, "minute": 37}
